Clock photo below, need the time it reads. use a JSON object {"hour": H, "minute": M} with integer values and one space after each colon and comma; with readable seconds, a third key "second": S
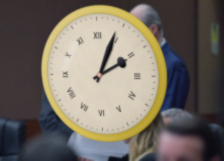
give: {"hour": 2, "minute": 4}
